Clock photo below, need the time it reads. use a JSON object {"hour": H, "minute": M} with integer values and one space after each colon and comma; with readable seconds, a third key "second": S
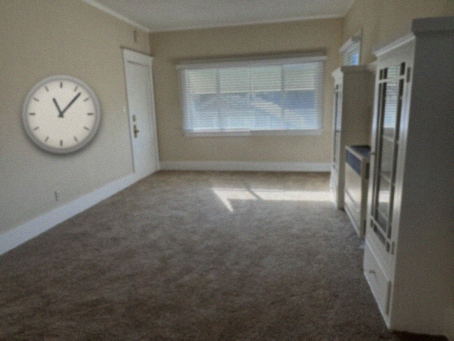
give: {"hour": 11, "minute": 7}
